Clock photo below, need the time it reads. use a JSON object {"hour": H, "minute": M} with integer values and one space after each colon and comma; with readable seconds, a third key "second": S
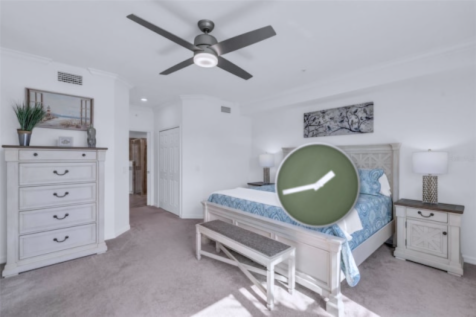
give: {"hour": 1, "minute": 43}
